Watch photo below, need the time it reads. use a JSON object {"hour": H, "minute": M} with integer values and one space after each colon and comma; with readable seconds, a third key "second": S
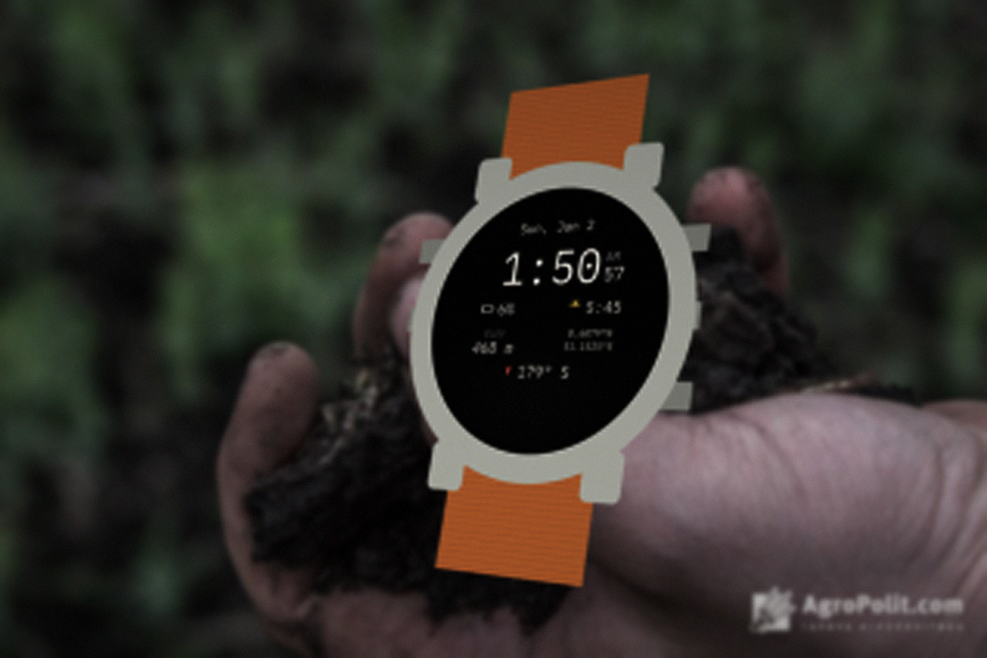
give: {"hour": 1, "minute": 50}
